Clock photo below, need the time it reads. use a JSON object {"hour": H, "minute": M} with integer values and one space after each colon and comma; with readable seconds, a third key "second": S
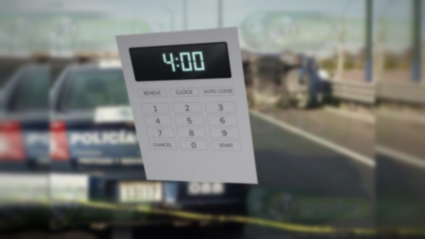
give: {"hour": 4, "minute": 0}
